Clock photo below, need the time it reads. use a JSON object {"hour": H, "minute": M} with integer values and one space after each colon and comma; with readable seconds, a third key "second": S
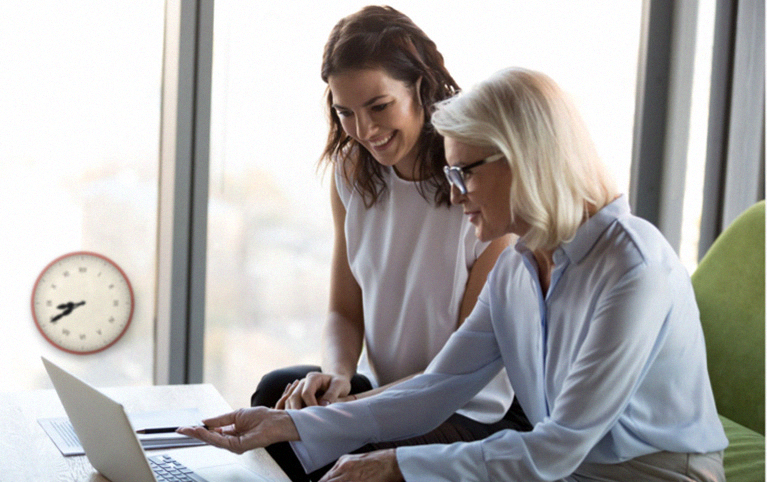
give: {"hour": 8, "minute": 40}
